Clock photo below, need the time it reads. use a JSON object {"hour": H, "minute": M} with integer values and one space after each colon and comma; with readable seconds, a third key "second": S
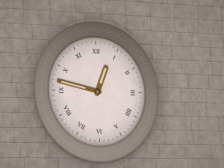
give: {"hour": 12, "minute": 47}
